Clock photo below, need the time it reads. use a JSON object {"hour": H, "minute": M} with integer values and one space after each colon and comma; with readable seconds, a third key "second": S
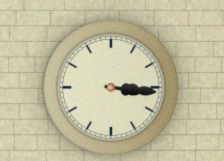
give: {"hour": 3, "minute": 16}
